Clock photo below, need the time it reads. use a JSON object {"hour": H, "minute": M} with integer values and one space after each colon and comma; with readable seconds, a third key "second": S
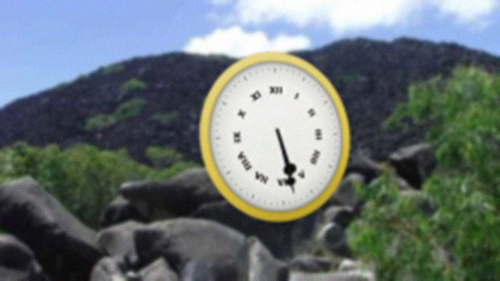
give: {"hour": 5, "minute": 28}
